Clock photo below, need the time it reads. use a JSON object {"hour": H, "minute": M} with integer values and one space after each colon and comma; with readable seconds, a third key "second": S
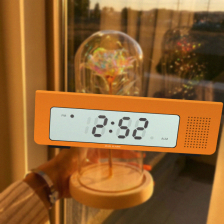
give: {"hour": 2, "minute": 52}
